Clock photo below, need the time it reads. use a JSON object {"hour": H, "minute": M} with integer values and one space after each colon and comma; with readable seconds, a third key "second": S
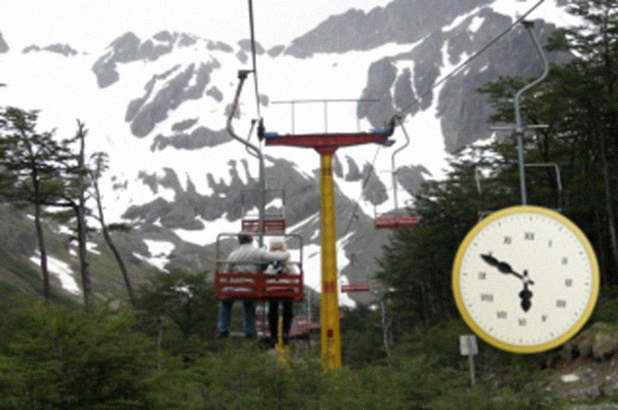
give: {"hour": 5, "minute": 49}
